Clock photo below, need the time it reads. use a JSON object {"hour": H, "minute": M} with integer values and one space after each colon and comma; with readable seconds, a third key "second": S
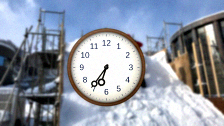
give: {"hour": 6, "minute": 36}
